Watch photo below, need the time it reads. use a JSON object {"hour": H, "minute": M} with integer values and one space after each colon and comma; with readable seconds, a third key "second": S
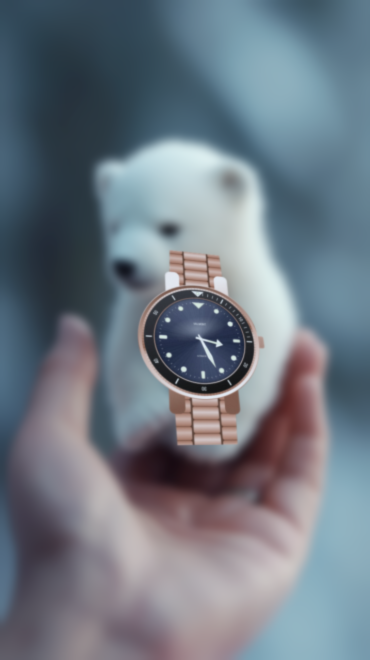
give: {"hour": 3, "minute": 26}
